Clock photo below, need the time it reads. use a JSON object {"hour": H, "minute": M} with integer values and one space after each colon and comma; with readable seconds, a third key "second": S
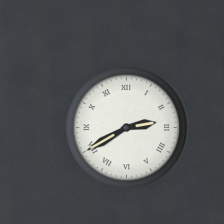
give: {"hour": 2, "minute": 40}
